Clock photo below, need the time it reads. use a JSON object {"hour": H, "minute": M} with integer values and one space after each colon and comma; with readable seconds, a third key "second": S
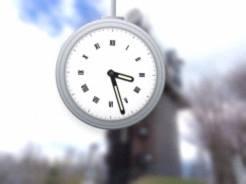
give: {"hour": 3, "minute": 27}
